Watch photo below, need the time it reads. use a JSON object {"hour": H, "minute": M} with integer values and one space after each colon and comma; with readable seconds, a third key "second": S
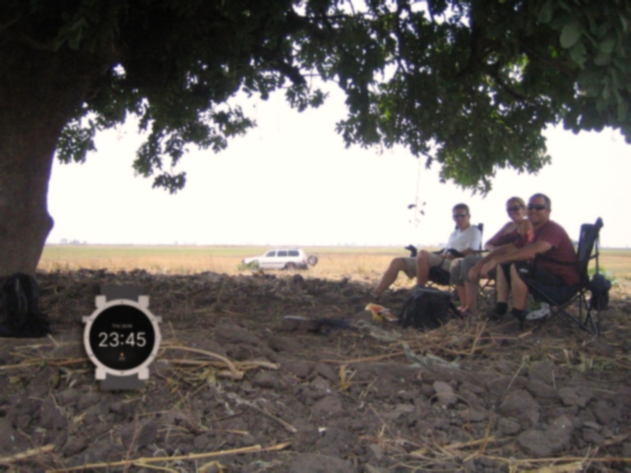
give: {"hour": 23, "minute": 45}
